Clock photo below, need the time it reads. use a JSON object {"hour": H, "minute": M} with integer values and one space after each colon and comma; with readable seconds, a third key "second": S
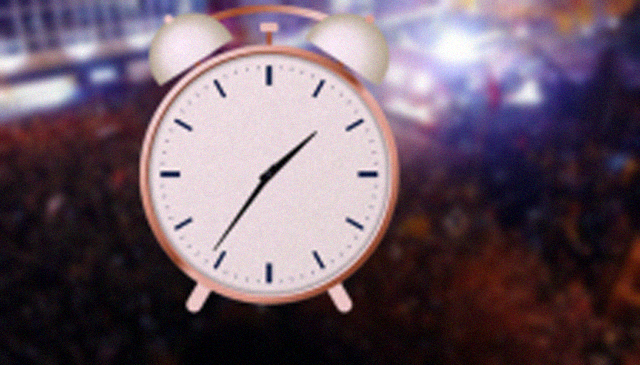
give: {"hour": 1, "minute": 36}
